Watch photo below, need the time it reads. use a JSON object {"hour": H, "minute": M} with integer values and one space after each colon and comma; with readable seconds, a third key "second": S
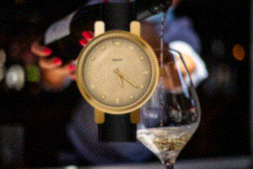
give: {"hour": 5, "minute": 21}
